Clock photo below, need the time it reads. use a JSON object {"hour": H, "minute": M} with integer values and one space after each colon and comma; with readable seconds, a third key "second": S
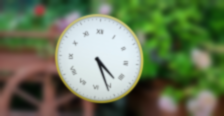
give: {"hour": 4, "minute": 26}
